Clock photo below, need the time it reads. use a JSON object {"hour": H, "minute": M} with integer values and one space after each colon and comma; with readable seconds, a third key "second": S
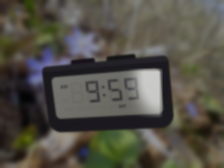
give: {"hour": 9, "minute": 59}
